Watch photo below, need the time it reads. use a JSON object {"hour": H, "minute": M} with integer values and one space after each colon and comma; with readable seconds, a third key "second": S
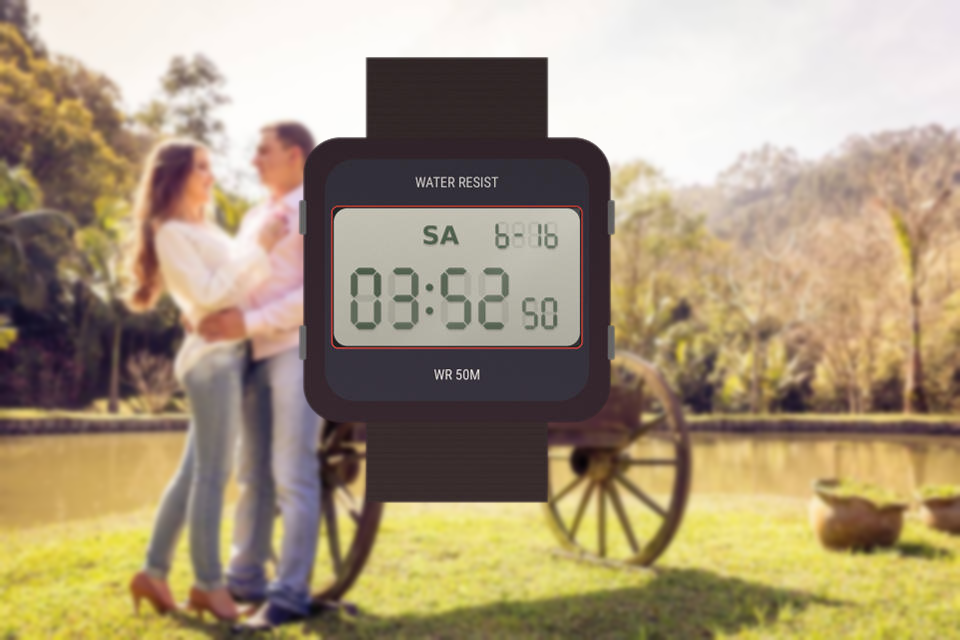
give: {"hour": 3, "minute": 52, "second": 50}
